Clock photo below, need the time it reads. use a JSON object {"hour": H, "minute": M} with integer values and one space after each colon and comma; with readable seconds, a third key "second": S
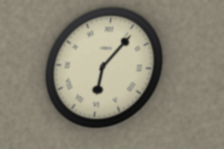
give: {"hour": 6, "minute": 6}
